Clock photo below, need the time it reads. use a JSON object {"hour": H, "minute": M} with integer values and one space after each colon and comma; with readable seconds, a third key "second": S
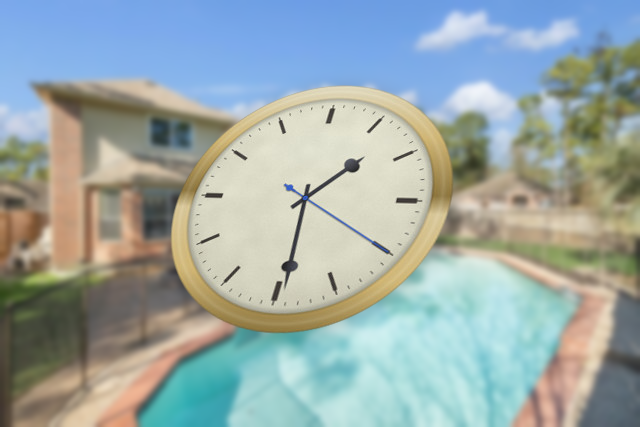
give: {"hour": 1, "minute": 29, "second": 20}
